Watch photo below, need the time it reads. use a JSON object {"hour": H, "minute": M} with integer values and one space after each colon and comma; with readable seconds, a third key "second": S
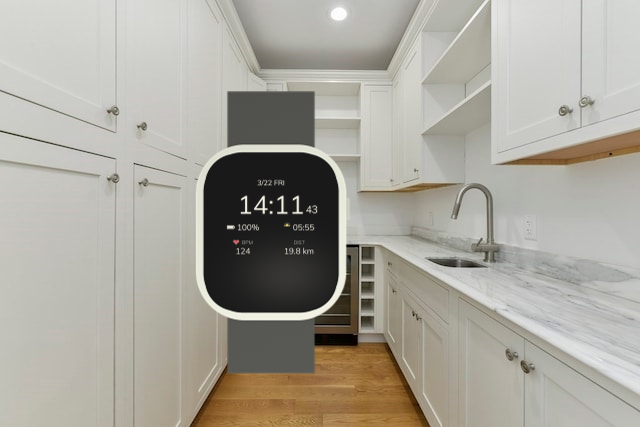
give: {"hour": 14, "minute": 11, "second": 43}
